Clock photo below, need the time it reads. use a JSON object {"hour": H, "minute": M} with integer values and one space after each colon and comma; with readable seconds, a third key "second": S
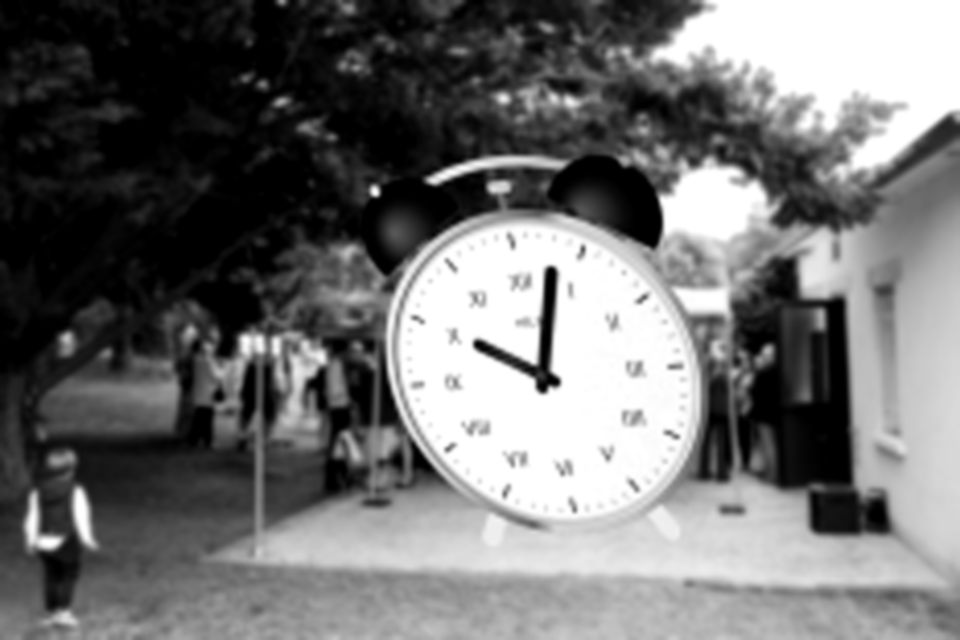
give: {"hour": 10, "minute": 3}
